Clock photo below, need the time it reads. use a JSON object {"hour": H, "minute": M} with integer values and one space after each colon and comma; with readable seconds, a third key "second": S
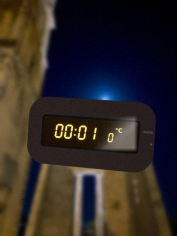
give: {"hour": 0, "minute": 1}
